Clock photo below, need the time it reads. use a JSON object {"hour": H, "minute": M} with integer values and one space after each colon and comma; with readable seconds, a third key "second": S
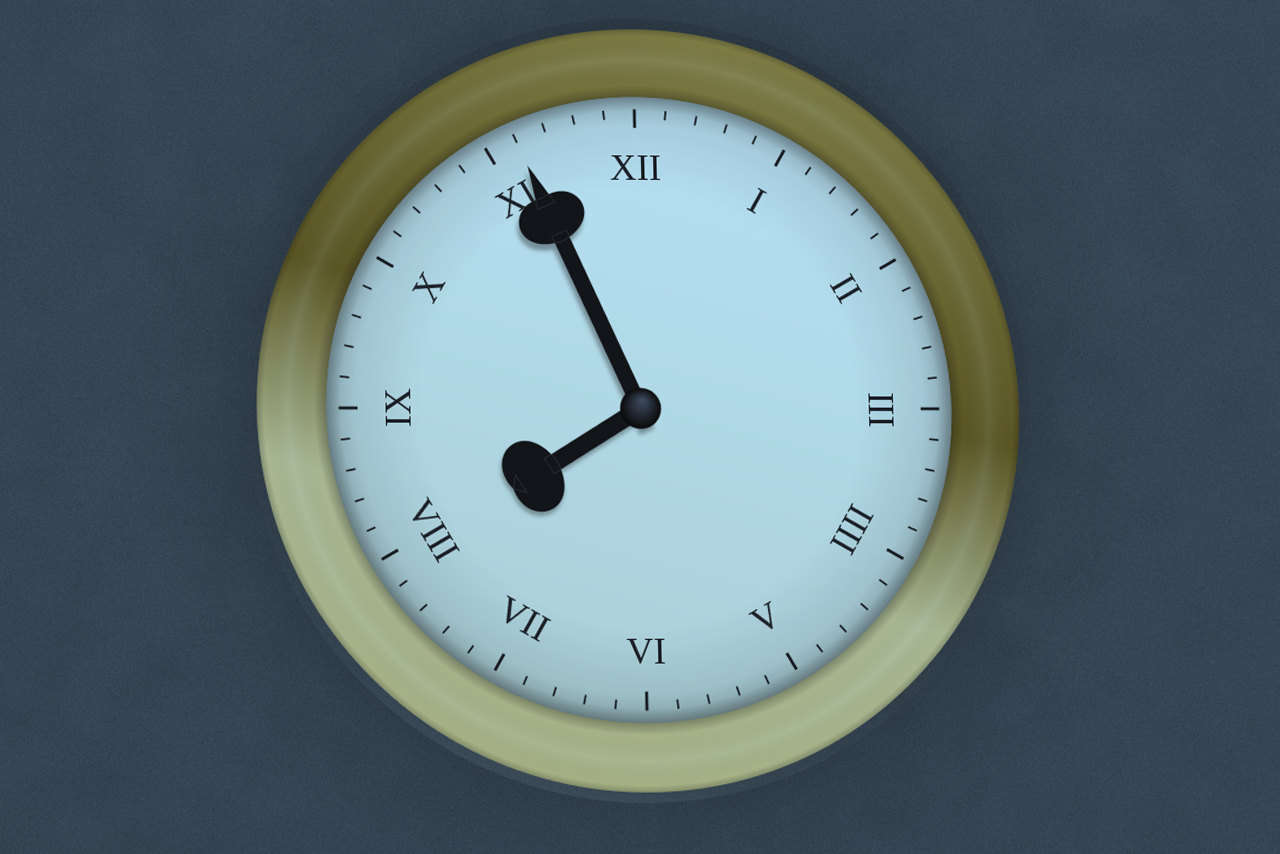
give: {"hour": 7, "minute": 56}
